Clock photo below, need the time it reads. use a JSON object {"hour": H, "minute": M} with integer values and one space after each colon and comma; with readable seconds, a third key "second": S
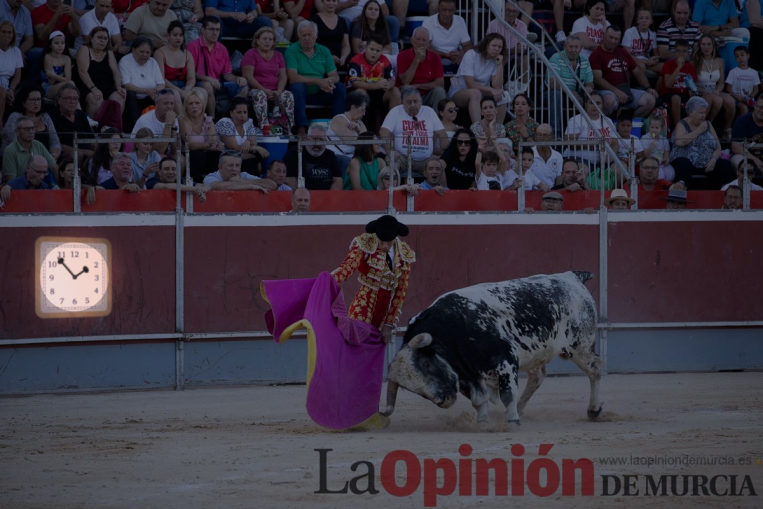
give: {"hour": 1, "minute": 53}
